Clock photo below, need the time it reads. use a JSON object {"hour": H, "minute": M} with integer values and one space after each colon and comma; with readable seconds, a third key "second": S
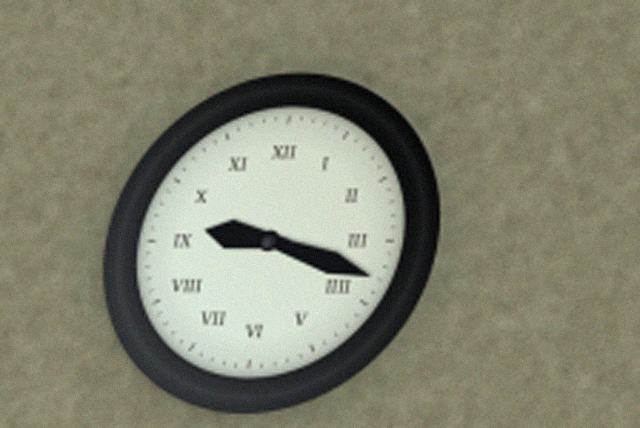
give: {"hour": 9, "minute": 18}
